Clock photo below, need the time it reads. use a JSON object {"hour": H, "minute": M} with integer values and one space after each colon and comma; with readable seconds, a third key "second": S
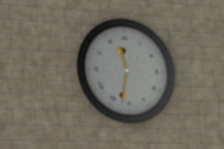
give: {"hour": 11, "minute": 32}
